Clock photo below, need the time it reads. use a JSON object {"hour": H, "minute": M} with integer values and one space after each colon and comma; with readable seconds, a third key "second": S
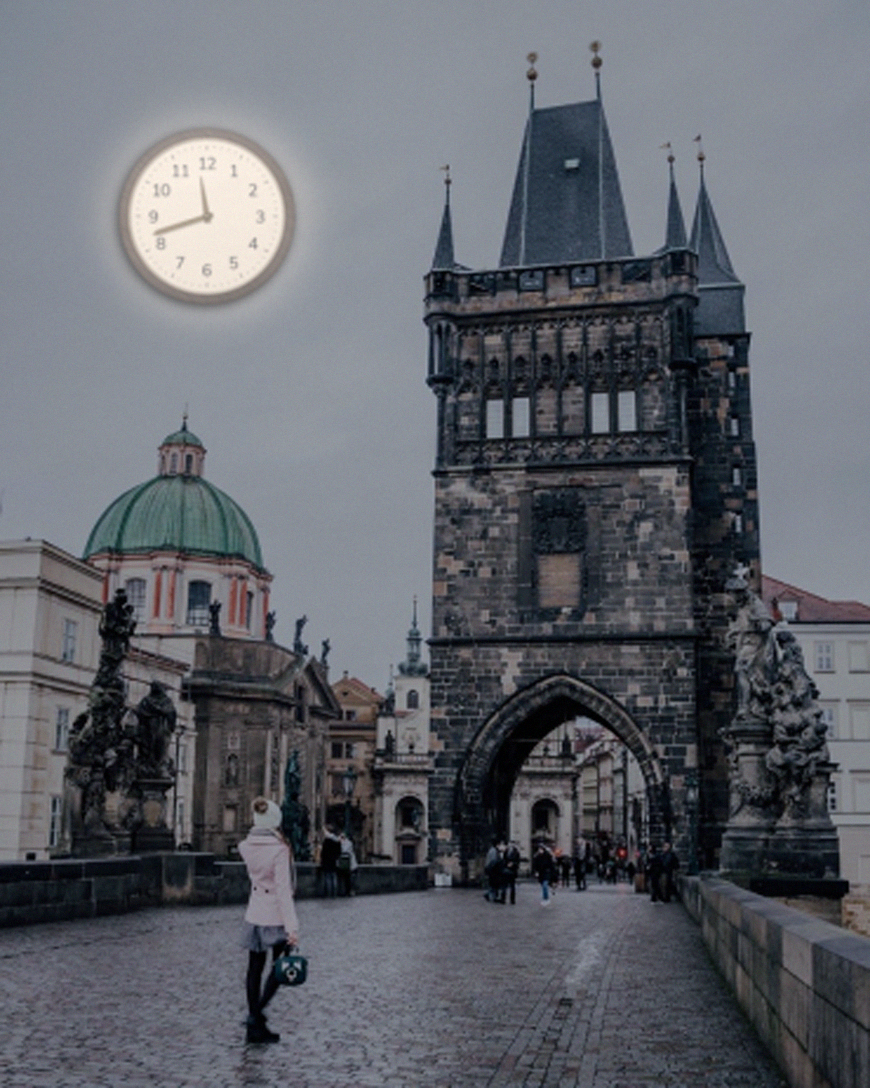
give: {"hour": 11, "minute": 42}
